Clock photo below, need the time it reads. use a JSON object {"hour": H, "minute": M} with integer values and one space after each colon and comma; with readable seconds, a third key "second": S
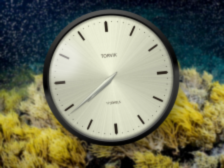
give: {"hour": 7, "minute": 39}
